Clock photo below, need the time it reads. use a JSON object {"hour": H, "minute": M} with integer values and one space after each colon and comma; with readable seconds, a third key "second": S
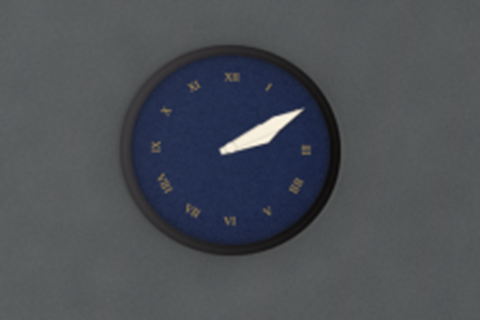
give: {"hour": 2, "minute": 10}
